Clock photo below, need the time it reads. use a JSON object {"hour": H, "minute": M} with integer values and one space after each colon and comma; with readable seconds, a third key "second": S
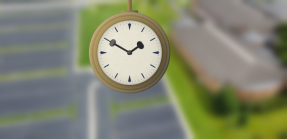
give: {"hour": 1, "minute": 50}
